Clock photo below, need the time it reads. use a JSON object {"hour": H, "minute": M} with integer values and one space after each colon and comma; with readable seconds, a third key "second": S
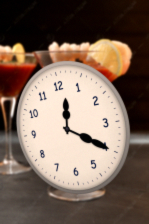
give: {"hour": 12, "minute": 20}
